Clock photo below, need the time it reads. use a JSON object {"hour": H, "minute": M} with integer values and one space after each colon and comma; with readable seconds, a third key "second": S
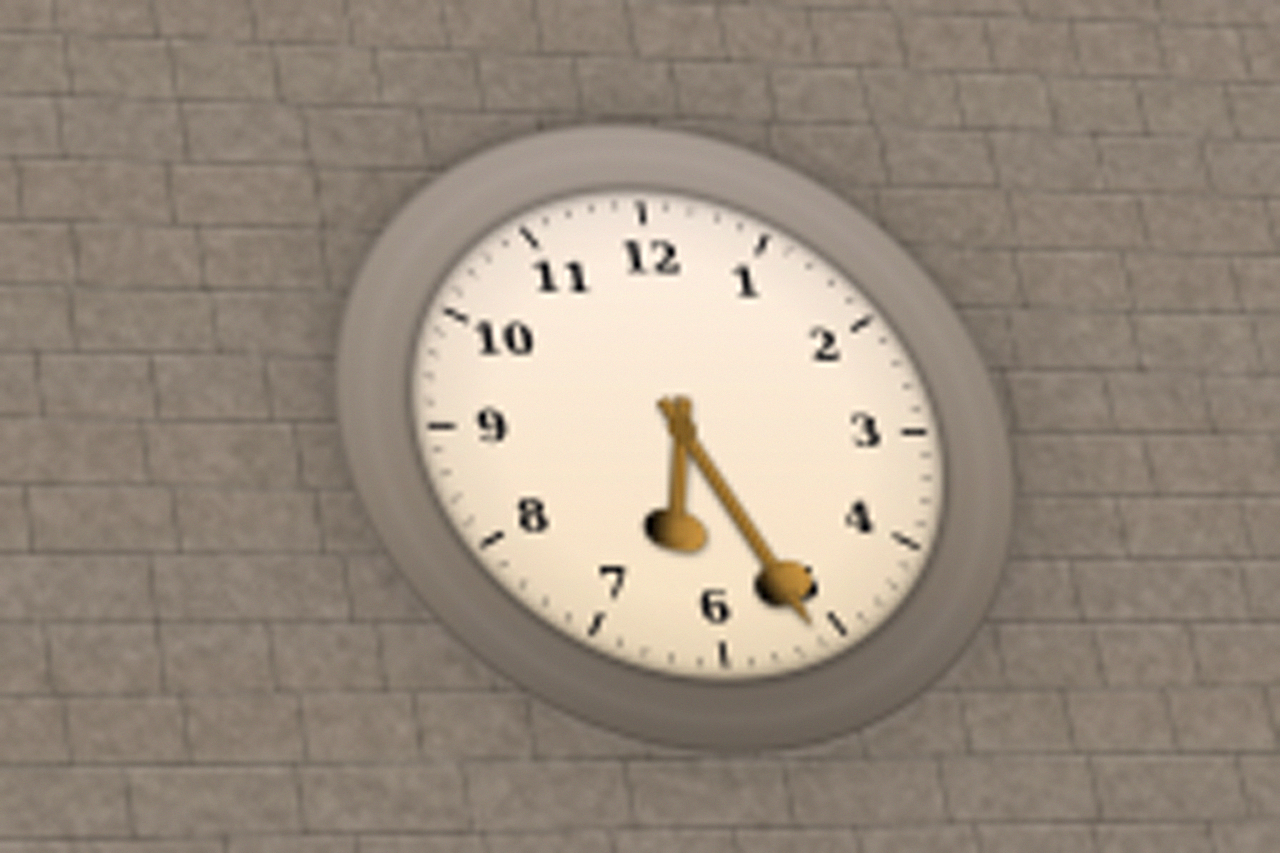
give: {"hour": 6, "minute": 26}
